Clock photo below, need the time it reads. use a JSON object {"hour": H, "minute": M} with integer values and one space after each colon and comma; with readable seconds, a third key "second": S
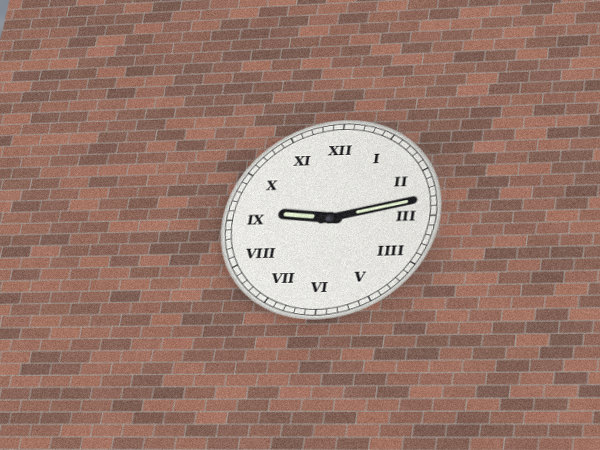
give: {"hour": 9, "minute": 13}
